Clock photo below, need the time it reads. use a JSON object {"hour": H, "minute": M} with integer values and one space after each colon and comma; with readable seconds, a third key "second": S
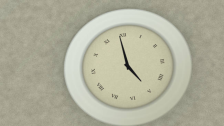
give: {"hour": 4, "minute": 59}
